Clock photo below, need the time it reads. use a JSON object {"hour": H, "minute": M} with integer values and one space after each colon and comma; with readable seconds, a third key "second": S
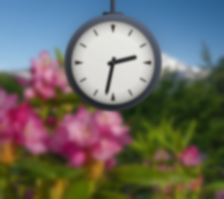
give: {"hour": 2, "minute": 32}
